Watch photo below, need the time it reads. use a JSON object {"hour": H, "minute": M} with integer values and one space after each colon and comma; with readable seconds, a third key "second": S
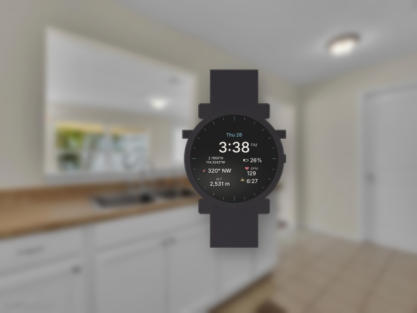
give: {"hour": 3, "minute": 38}
